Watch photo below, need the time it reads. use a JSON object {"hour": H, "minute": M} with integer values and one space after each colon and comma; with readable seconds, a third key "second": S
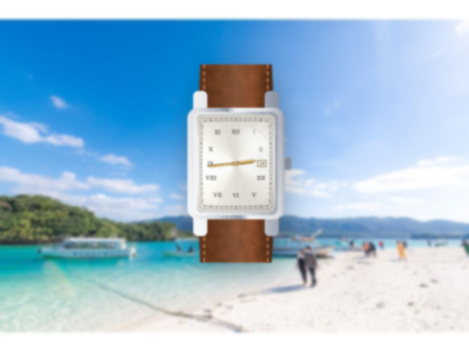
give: {"hour": 2, "minute": 44}
